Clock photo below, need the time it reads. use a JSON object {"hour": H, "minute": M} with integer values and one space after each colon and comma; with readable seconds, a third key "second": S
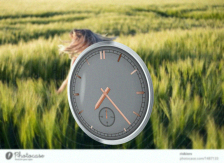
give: {"hour": 7, "minute": 23}
